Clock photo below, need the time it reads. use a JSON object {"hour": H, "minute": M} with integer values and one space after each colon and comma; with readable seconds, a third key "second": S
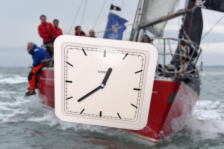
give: {"hour": 12, "minute": 38}
